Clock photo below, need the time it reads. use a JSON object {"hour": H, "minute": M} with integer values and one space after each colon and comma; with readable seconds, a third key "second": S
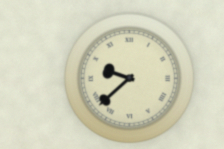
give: {"hour": 9, "minute": 38}
